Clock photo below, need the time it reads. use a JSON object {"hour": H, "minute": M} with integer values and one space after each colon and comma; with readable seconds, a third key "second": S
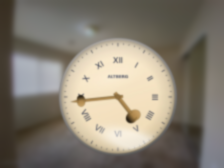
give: {"hour": 4, "minute": 44}
